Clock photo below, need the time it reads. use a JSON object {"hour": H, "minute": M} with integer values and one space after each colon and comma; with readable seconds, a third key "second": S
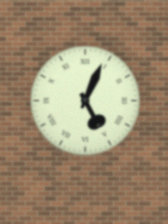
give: {"hour": 5, "minute": 4}
